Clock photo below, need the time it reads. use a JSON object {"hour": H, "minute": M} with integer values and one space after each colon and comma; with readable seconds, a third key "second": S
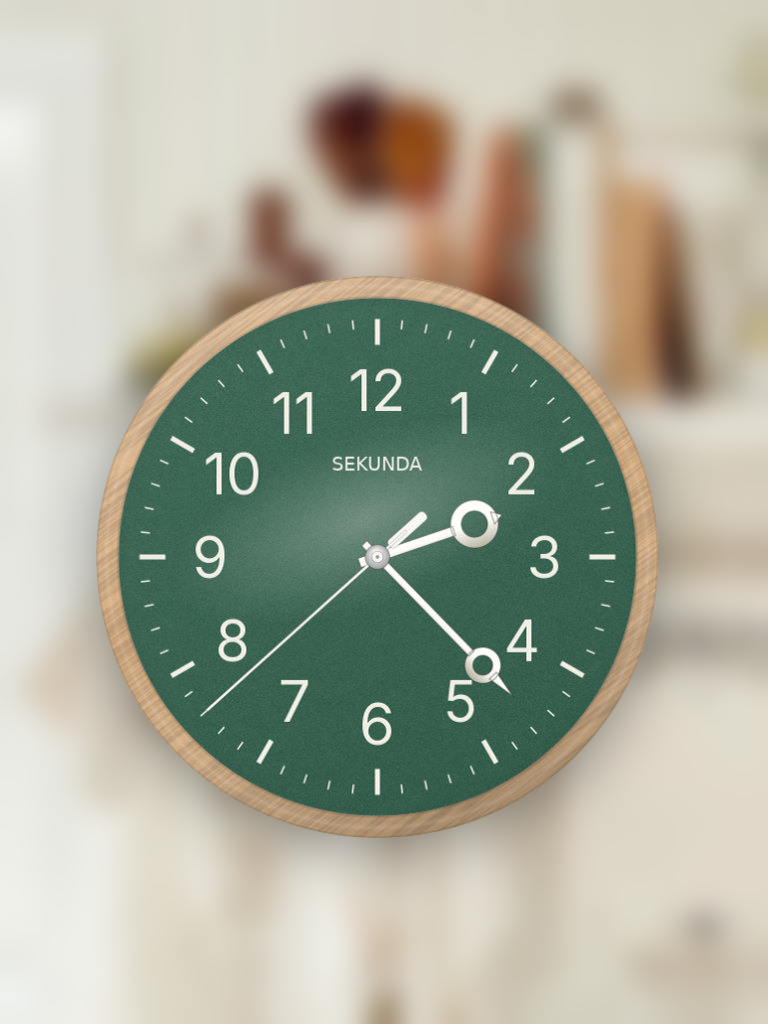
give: {"hour": 2, "minute": 22, "second": 38}
